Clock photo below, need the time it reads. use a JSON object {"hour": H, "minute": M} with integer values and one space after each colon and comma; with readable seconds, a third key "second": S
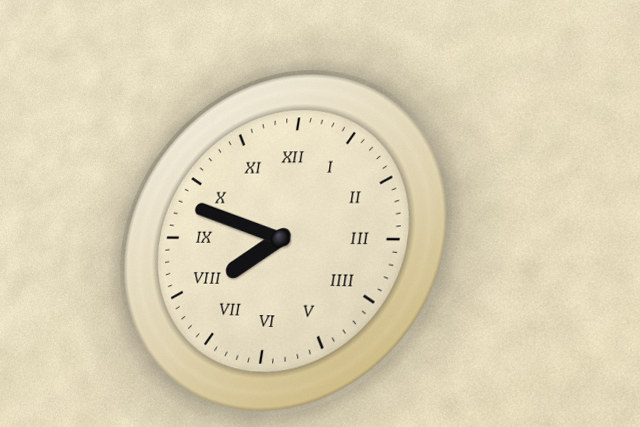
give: {"hour": 7, "minute": 48}
